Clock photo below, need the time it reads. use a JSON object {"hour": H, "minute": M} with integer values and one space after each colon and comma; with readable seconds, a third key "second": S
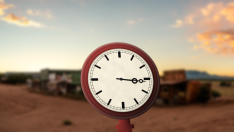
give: {"hour": 3, "minute": 16}
